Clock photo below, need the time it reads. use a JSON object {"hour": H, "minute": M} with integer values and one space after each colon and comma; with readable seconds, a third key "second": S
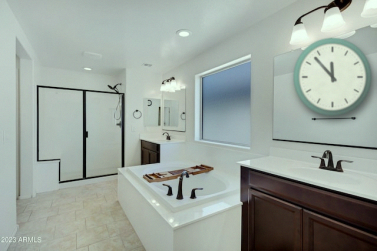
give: {"hour": 11, "minute": 53}
